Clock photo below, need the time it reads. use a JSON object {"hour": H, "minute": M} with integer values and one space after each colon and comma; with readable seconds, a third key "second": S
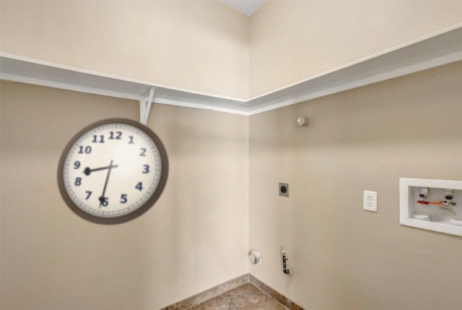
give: {"hour": 8, "minute": 31}
